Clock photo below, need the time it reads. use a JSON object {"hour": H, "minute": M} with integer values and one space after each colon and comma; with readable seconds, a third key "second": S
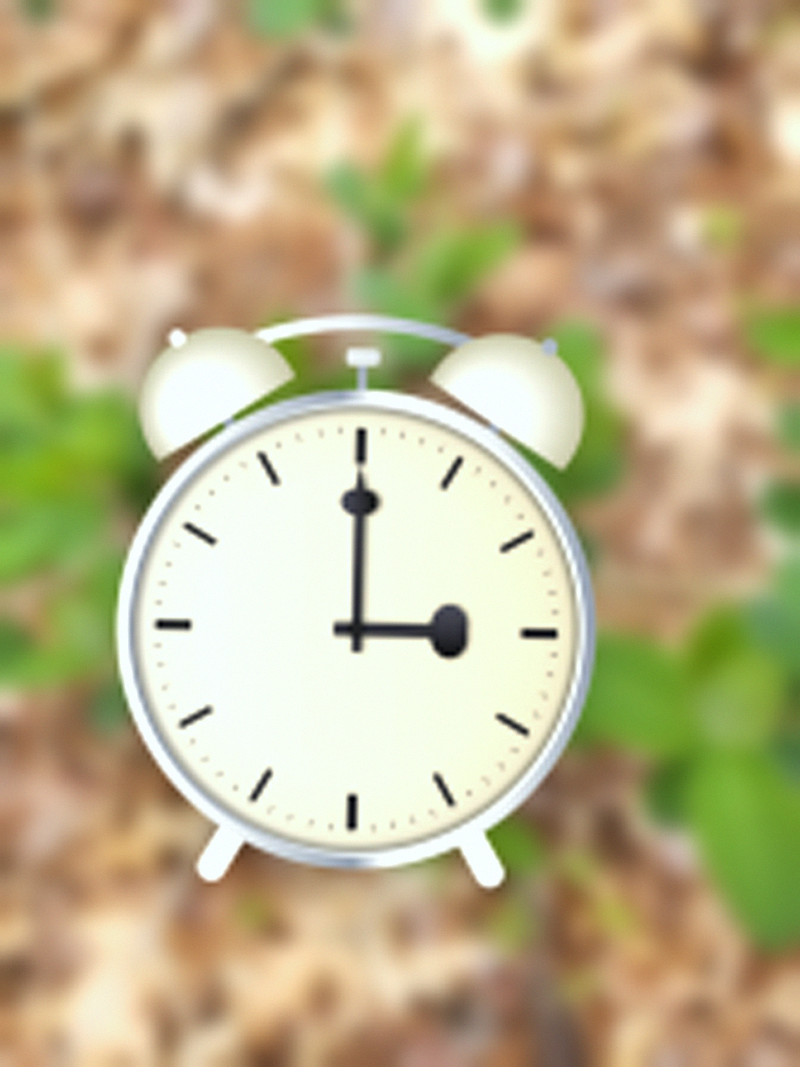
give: {"hour": 3, "minute": 0}
